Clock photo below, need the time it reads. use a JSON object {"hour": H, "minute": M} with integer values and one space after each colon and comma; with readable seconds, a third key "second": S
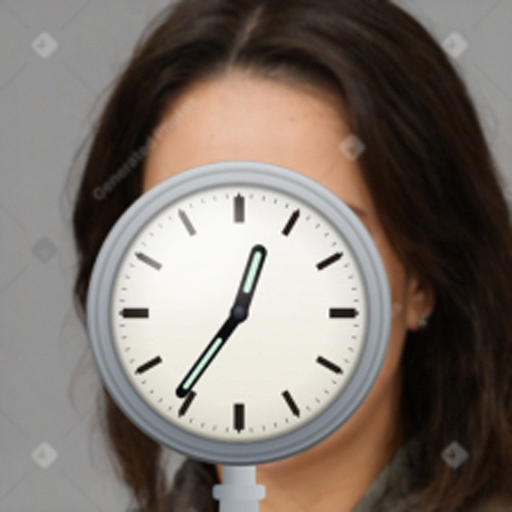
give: {"hour": 12, "minute": 36}
